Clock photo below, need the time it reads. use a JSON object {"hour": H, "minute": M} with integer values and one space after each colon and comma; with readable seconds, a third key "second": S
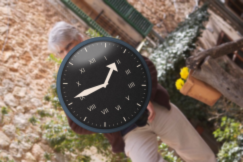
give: {"hour": 1, "minute": 46}
